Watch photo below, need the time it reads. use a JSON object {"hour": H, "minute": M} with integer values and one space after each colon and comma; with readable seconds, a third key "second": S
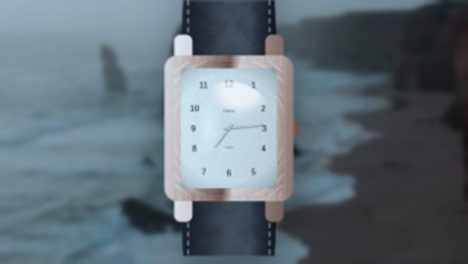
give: {"hour": 7, "minute": 14}
